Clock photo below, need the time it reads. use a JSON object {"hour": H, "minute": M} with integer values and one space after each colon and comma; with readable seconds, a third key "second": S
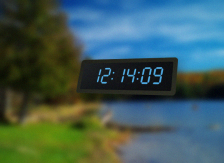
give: {"hour": 12, "minute": 14, "second": 9}
